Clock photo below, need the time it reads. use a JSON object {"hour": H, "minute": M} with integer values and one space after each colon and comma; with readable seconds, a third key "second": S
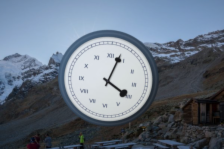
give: {"hour": 4, "minute": 3}
